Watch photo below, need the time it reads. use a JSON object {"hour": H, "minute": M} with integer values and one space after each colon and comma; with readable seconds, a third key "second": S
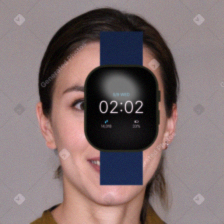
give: {"hour": 2, "minute": 2}
